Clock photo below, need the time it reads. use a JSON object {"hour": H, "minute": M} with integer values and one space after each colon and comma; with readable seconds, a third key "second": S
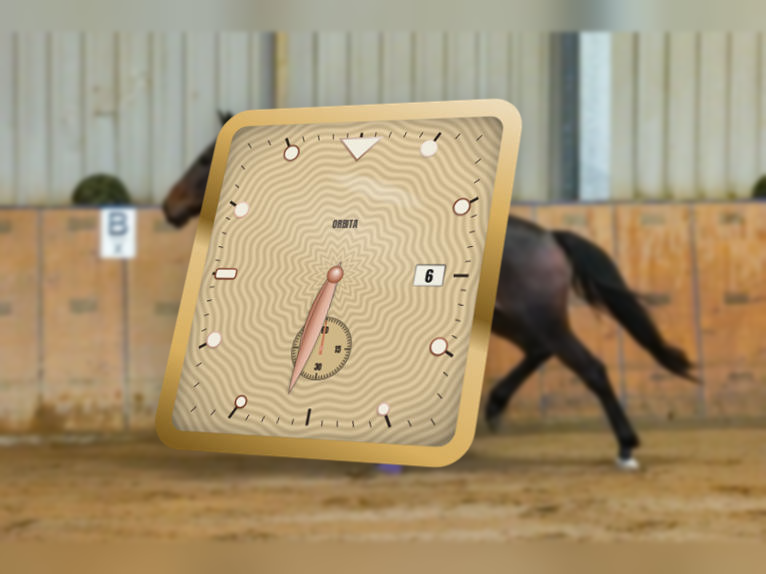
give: {"hour": 6, "minute": 32}
